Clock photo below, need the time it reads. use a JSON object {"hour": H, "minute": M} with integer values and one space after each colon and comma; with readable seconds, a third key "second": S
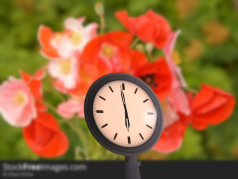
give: {"hour": 5, "minute": 59}
